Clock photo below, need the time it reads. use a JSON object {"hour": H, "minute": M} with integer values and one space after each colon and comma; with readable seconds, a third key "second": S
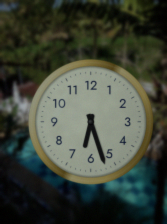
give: {"hour": 6, "minute": 27}
